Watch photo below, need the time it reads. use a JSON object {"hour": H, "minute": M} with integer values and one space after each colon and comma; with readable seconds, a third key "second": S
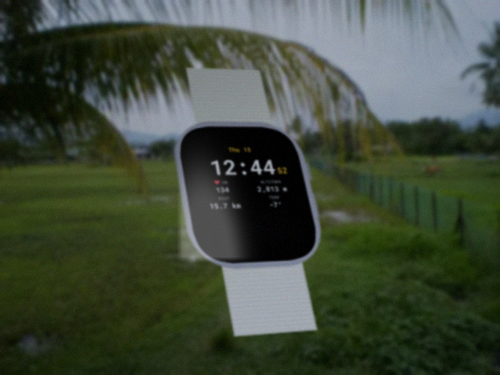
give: {"hour": 12, "minute": 44}
